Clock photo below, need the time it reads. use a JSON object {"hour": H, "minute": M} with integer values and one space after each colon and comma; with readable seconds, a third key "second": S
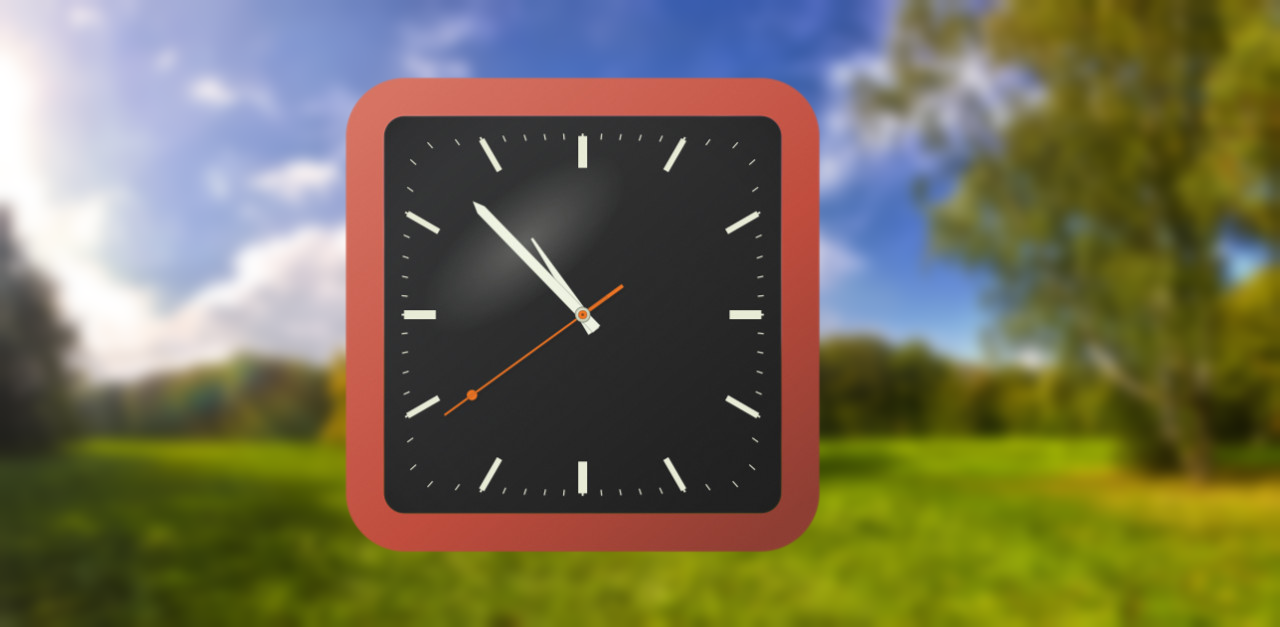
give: {"hour": 10, "minute": 52, "second": 39}
